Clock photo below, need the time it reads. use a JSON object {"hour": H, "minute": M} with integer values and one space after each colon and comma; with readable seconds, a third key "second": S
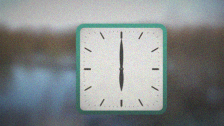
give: {"hour": 6, "minute": 0}
